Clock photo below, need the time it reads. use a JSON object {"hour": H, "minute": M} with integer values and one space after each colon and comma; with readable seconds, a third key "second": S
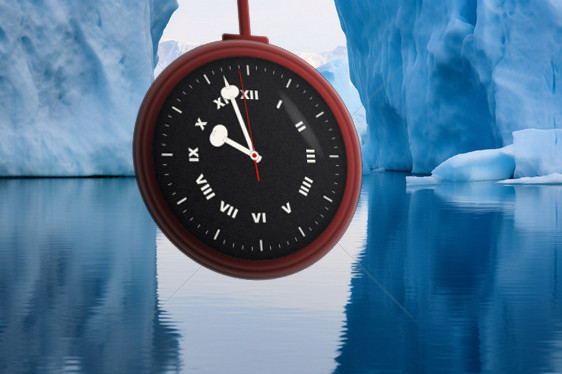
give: {"hour": 9, "minute": 56, "second": 59}
